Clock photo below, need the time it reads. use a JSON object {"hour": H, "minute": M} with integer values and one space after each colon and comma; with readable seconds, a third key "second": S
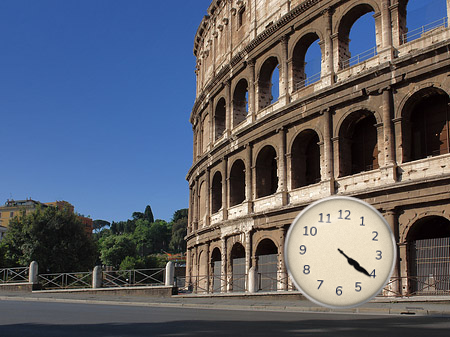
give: {"hour": 4, "minute": 21}
